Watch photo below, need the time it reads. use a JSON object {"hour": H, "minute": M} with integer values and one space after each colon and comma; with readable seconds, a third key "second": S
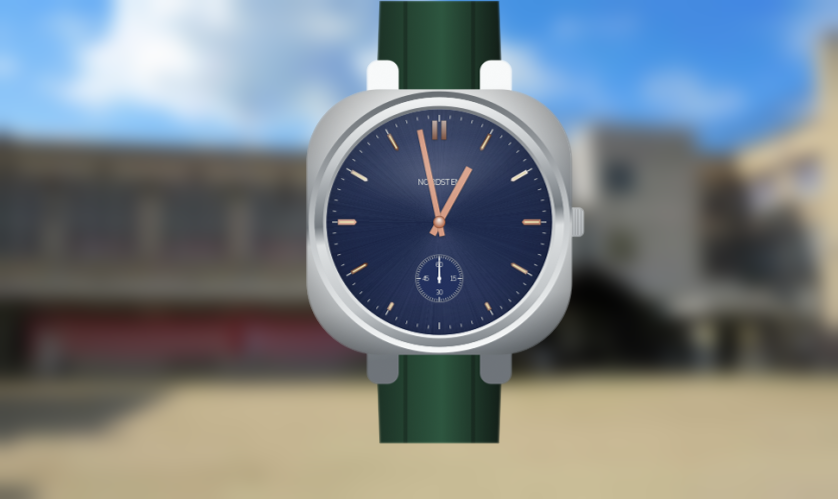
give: {"hour": 12, "minute": 58}
